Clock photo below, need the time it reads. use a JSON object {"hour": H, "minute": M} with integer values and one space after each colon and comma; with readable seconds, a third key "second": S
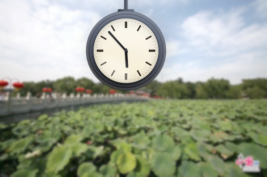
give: {"hour": 5, "minute": 53}
